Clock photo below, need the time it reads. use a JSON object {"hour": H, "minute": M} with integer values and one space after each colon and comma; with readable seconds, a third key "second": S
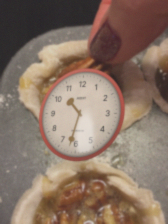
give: {"hour": 10, "minute": 32}
